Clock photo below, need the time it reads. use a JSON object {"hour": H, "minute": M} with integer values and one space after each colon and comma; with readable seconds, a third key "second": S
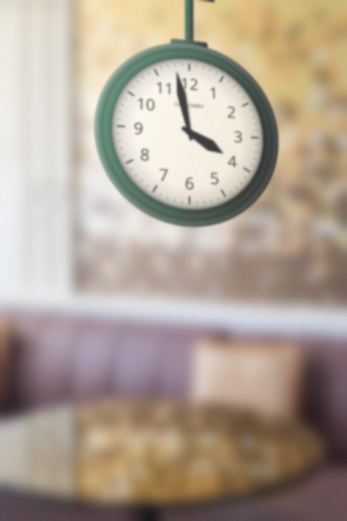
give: {"hour": 3, "minute": 58}
